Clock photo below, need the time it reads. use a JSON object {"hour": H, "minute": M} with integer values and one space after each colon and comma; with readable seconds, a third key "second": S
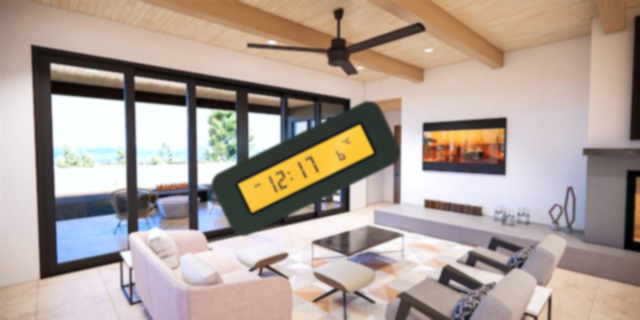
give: {"hour": 12, "minute": 17}
